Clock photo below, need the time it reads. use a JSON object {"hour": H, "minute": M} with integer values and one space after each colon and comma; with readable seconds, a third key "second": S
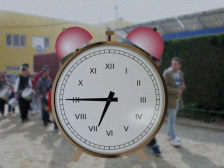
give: {"hour": 6, "minute": 45}
